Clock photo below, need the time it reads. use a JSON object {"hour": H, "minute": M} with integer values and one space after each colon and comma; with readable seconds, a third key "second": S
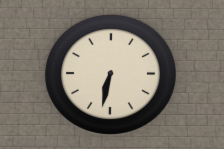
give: {"hour": 6, "minute": 32}
